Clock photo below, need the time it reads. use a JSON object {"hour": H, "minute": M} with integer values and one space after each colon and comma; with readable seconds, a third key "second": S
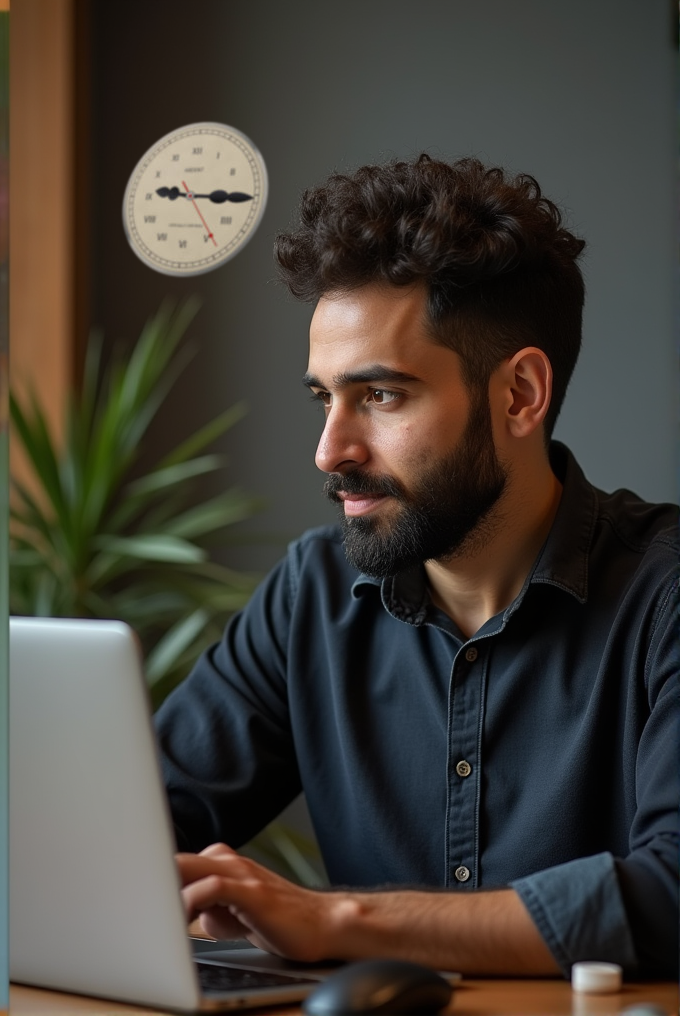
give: {"hour": 9, "minute": 15, "second": 24}
